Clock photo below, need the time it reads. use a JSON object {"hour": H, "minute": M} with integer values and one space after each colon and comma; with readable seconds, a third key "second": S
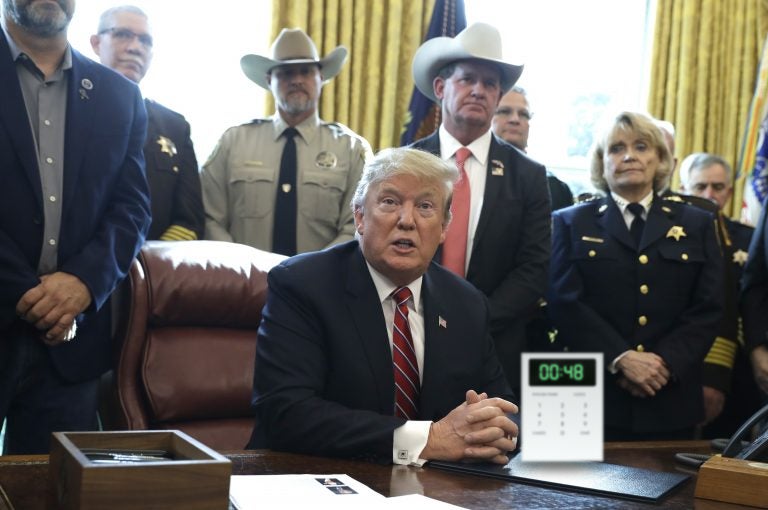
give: {"hour": 0, "minute": 48}
